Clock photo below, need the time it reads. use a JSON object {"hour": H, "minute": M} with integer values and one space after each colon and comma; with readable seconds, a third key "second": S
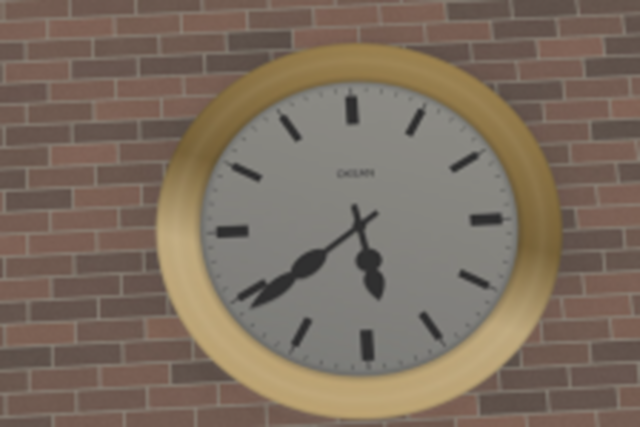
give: {"hour": 5, "minute": 39}
